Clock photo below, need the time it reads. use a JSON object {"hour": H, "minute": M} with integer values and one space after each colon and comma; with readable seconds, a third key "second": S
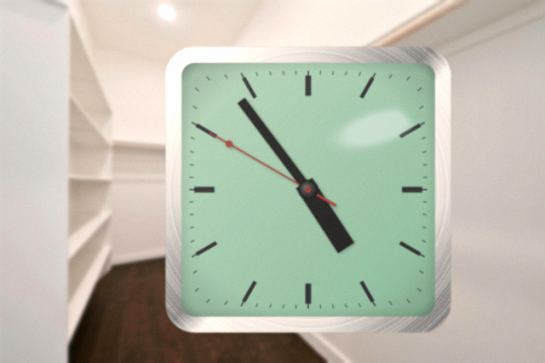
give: {"hour": 4, "minute": 53, "second": 50}
